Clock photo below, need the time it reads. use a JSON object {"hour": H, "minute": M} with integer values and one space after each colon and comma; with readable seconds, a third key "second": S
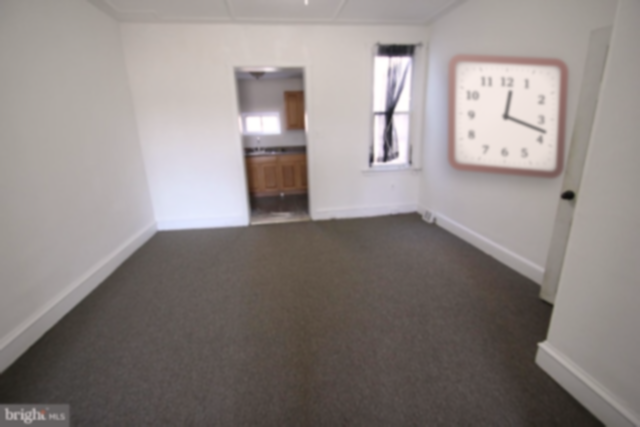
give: {"hour": 12, "minute": 18}
